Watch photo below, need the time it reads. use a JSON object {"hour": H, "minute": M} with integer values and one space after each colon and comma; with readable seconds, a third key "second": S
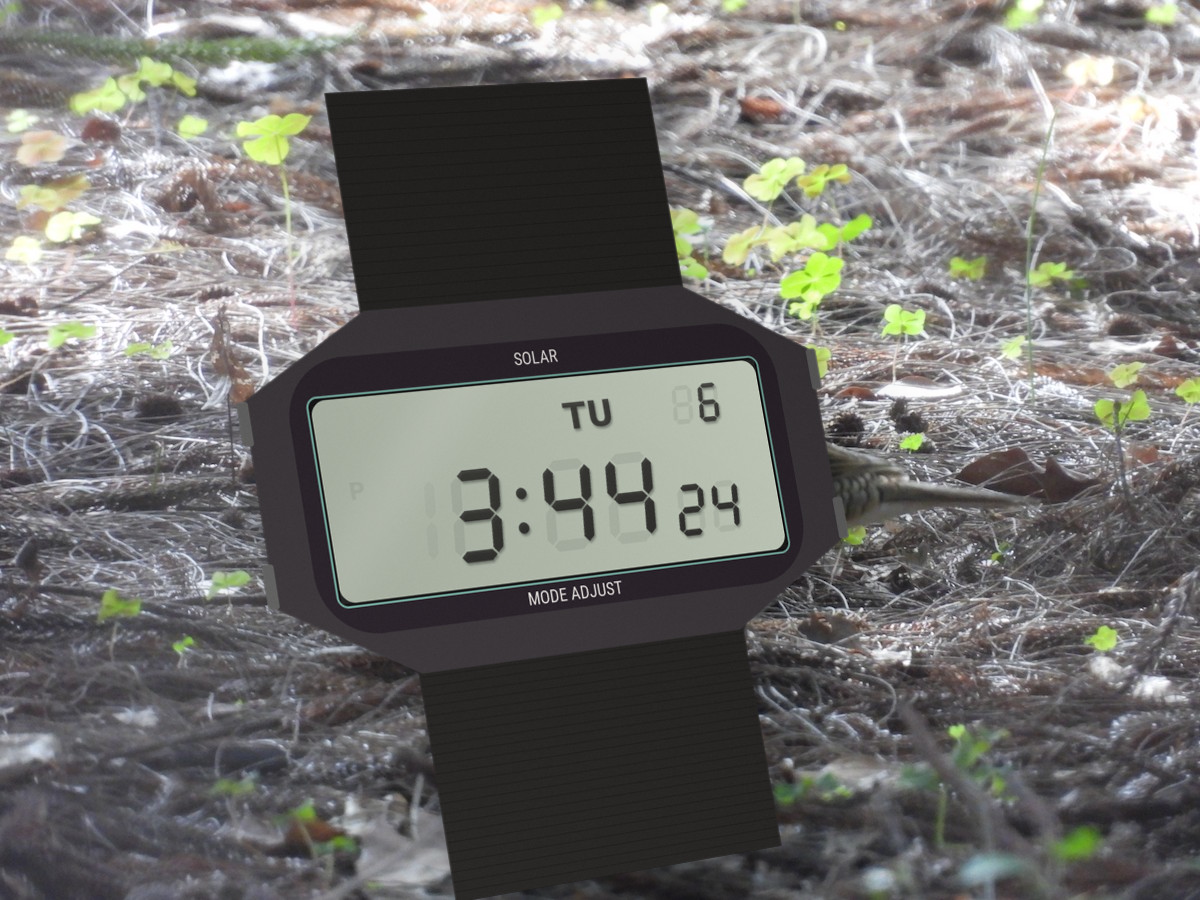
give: {"hour": 3, "minute": 44, "second": 24}
